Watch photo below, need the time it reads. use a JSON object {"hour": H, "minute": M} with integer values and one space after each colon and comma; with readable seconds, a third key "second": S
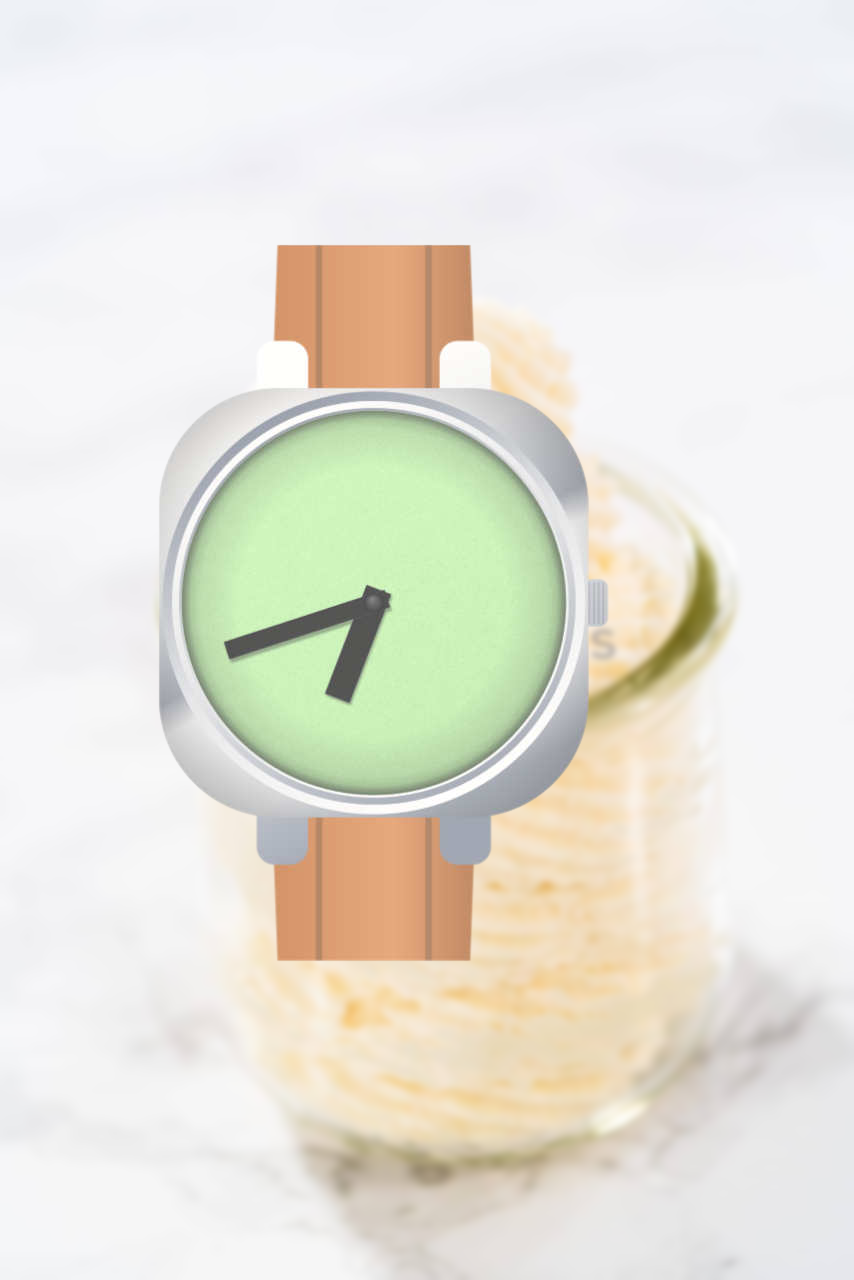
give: {"hour": 6, "minute": 42}
